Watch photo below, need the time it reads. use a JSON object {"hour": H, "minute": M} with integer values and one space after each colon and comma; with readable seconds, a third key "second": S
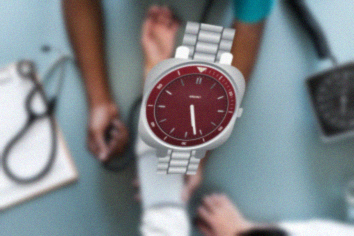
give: {"hour": 5, "minute": 27}
